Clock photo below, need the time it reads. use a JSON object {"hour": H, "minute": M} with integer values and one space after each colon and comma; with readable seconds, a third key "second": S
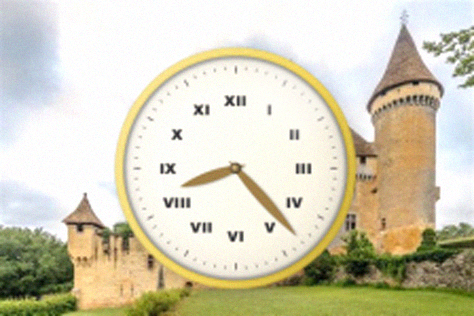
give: {"hour": 8, "minute": 23}
